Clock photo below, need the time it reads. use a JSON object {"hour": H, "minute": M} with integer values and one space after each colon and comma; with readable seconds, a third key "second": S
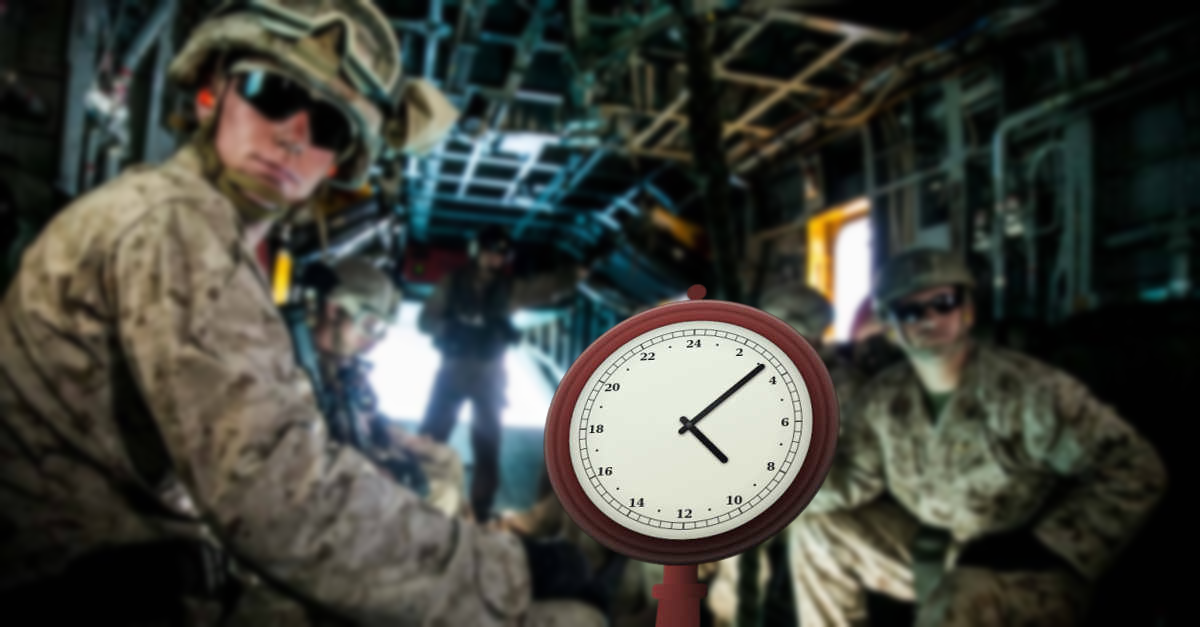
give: {"hour": 9, "minute": 8}
